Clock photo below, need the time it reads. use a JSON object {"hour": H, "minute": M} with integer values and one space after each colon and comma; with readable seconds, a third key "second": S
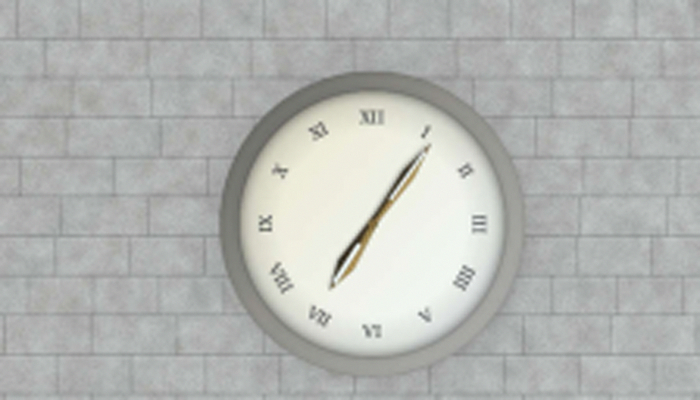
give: {"hour": 7, "minute": 6}
